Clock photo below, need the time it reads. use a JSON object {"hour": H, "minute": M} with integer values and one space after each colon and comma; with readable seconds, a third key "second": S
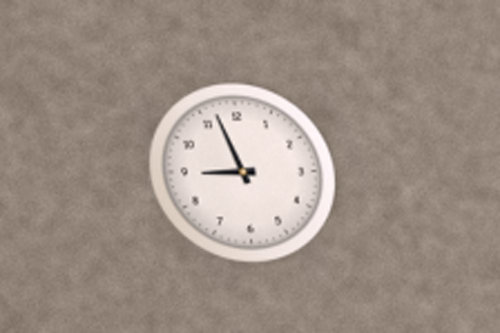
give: {"hour": 8, "minute": 57}
